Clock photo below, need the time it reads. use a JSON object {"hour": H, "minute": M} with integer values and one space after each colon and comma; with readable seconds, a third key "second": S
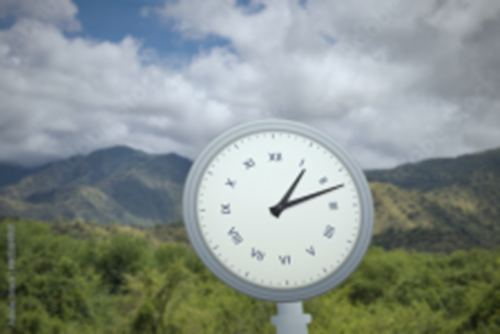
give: {"hour": 1, "minute": 12}
